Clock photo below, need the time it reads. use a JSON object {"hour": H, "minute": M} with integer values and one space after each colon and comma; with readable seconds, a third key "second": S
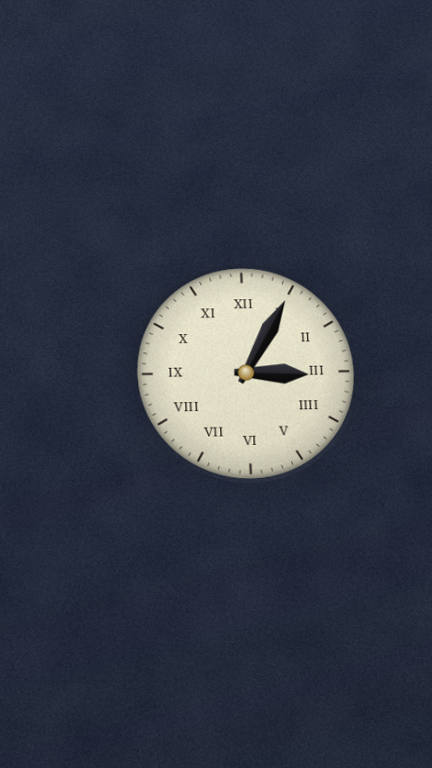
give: {"hour": 3, "minute": 5}
